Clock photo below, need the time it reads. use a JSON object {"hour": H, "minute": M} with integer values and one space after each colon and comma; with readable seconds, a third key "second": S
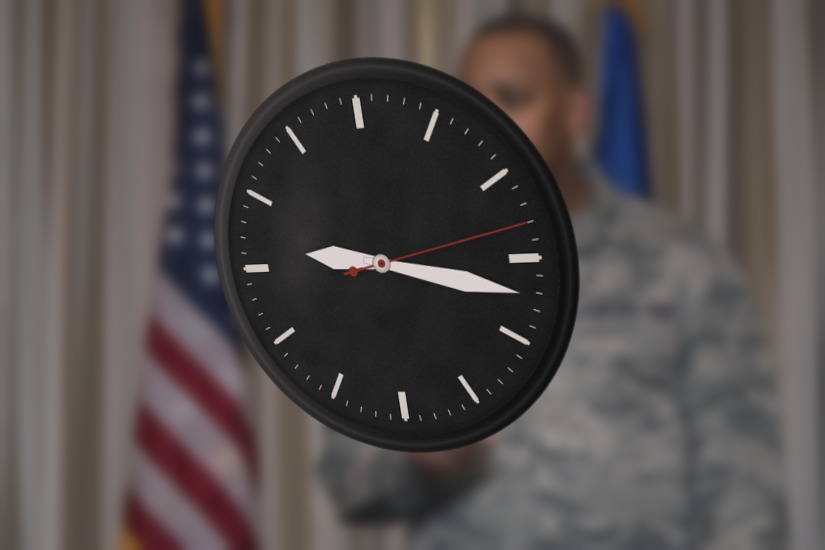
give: {"hour": 9, "minute": 17, "second": 13}
